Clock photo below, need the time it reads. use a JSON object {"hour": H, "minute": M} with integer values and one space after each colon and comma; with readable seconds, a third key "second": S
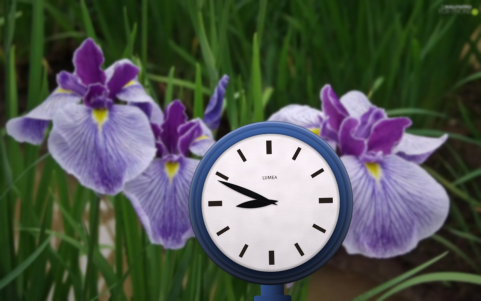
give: {"hour": 8, "minute": 49}
